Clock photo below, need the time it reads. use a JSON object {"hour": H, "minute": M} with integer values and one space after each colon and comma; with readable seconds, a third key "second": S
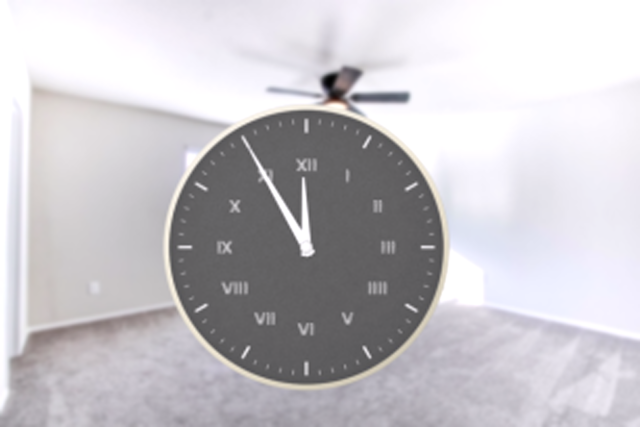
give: {"hour": 11, "minute": 55}
